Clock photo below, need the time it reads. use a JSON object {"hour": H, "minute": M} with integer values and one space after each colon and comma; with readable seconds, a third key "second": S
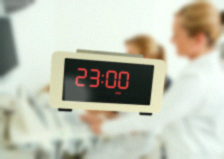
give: {"hour": 23, "minute": 0}
